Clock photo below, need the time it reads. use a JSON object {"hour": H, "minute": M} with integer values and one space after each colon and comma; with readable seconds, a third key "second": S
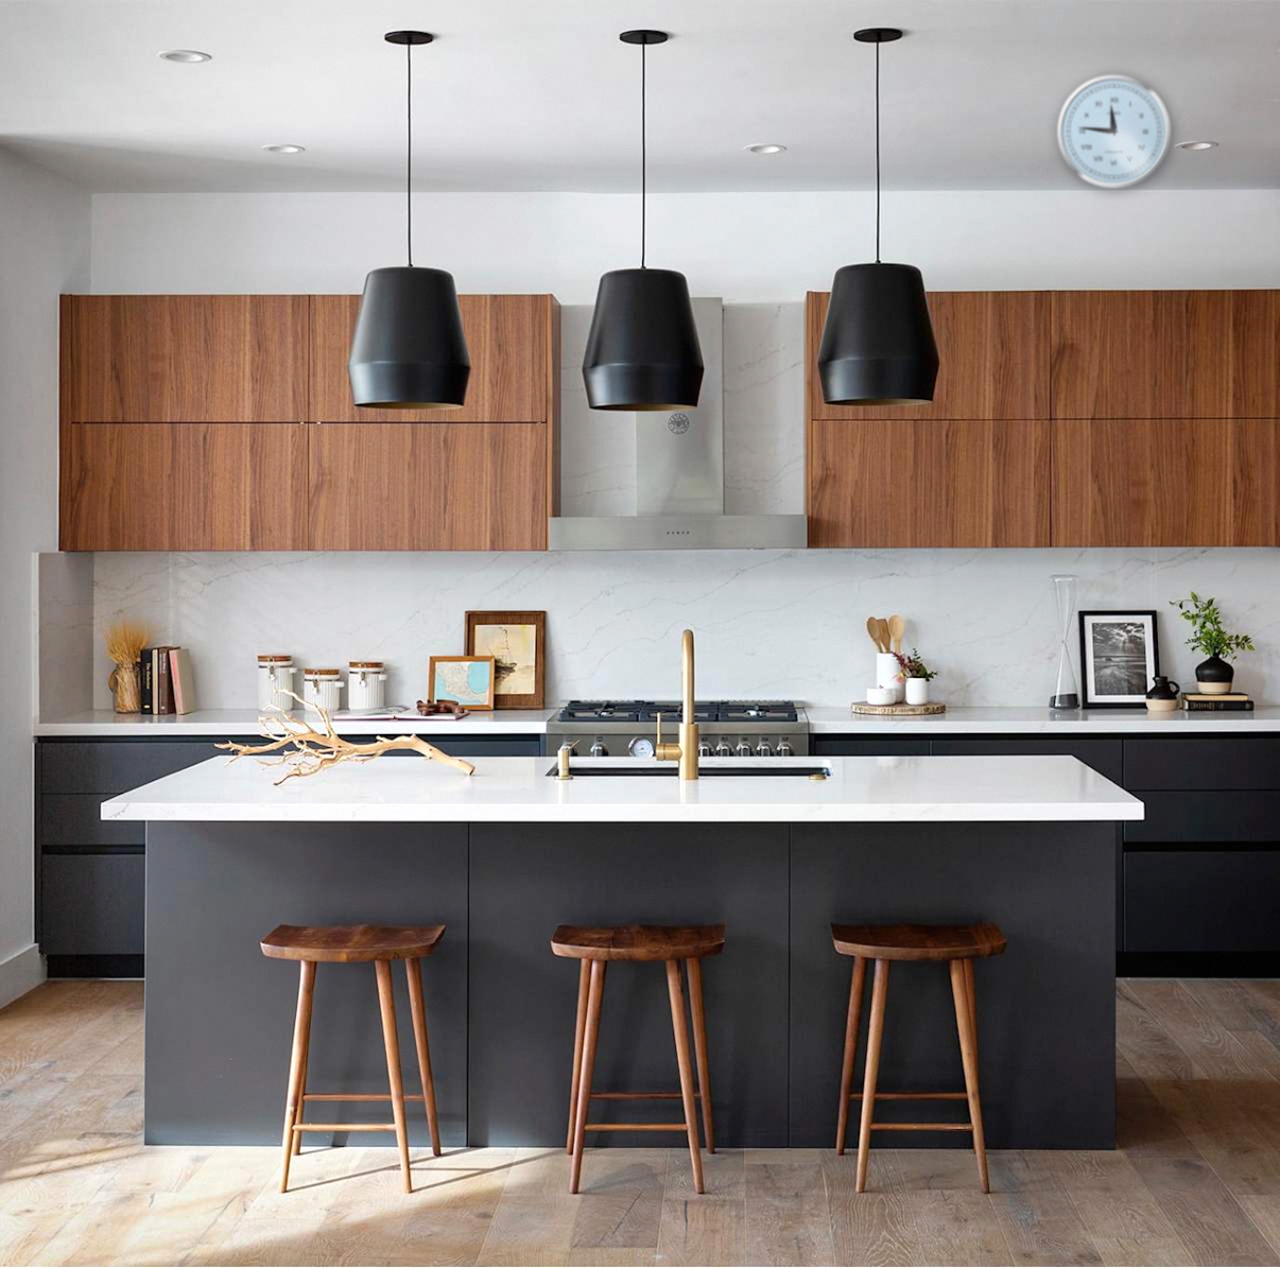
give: {"hour": 11, "minute": 46}
